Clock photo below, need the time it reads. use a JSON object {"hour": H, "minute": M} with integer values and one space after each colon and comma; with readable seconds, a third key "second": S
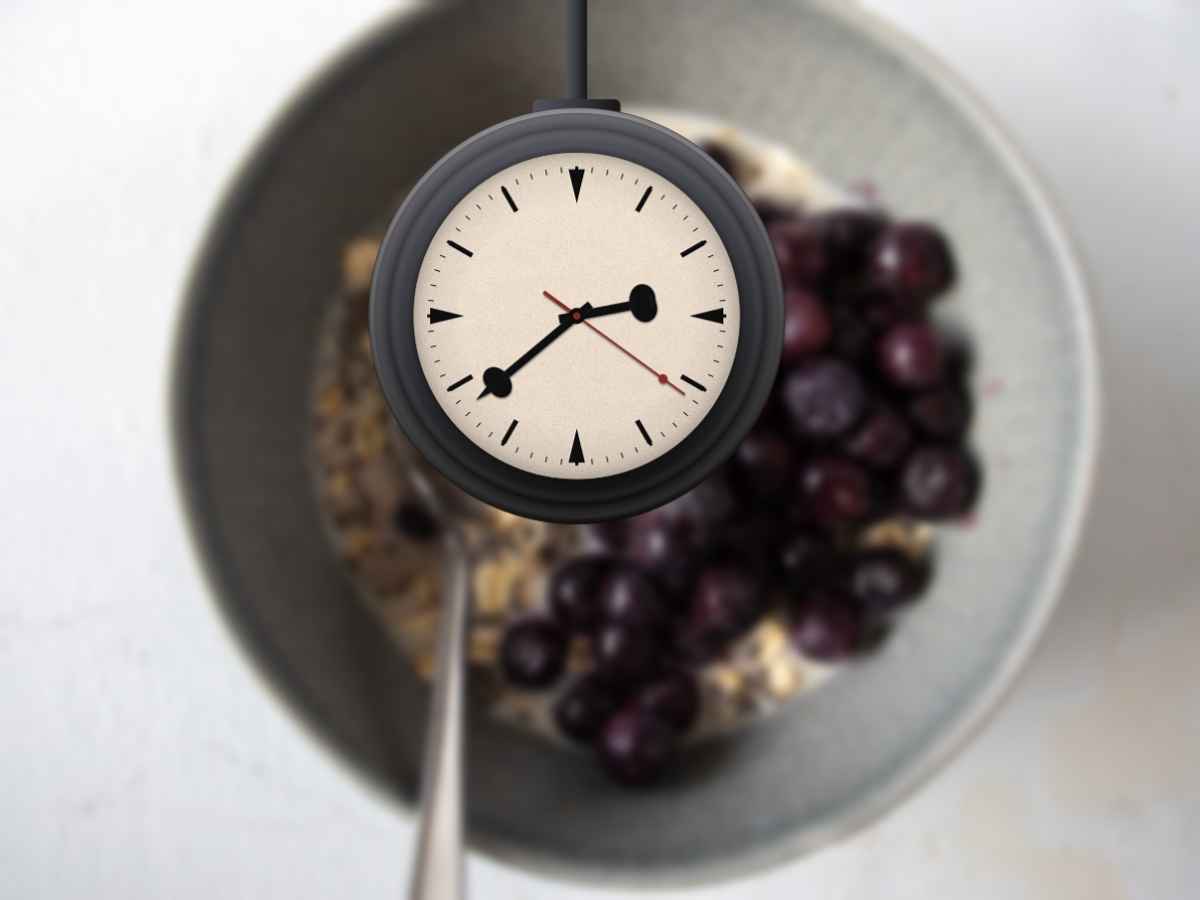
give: {"hour": 2, "minute": 38, "second": 21}
